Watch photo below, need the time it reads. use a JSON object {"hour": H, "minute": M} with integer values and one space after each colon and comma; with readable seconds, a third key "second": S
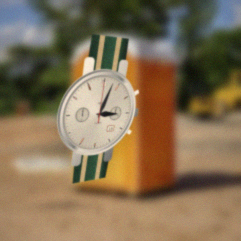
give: {"hour": 3, "minute": 3}
